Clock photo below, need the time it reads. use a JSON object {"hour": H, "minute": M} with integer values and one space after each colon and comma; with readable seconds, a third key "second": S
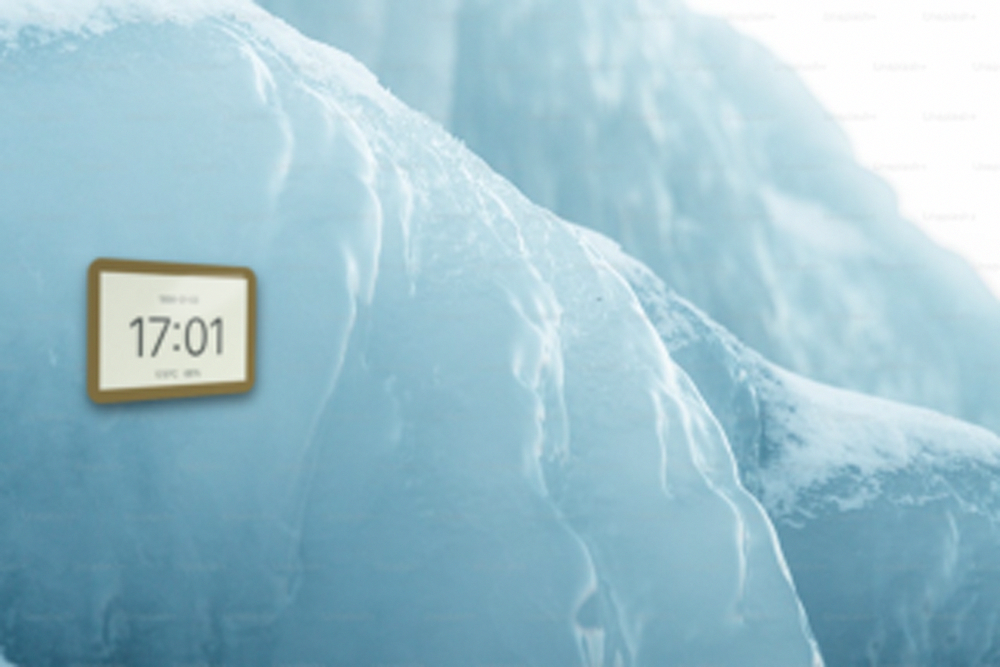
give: {"hour": 17, "minute": 1}
